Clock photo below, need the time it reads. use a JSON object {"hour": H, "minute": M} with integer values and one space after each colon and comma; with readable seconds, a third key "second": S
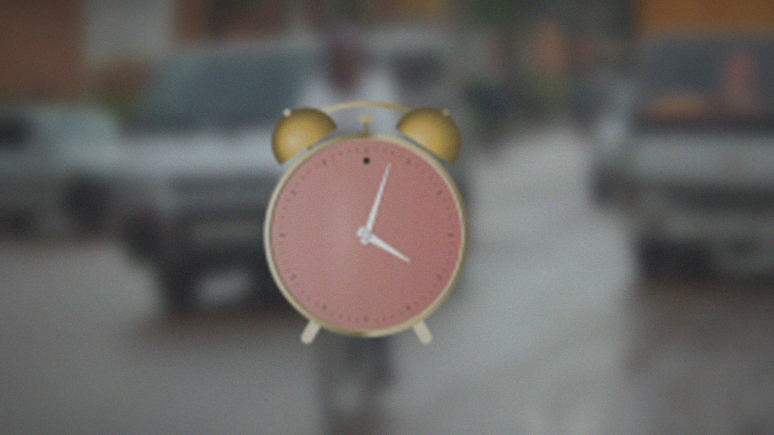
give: {"hour": 4, "minute": 3}
